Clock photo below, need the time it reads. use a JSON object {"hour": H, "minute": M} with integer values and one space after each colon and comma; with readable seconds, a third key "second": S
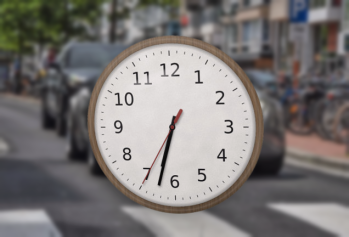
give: {"hour": 6, "minute": 32, "second": 35}
